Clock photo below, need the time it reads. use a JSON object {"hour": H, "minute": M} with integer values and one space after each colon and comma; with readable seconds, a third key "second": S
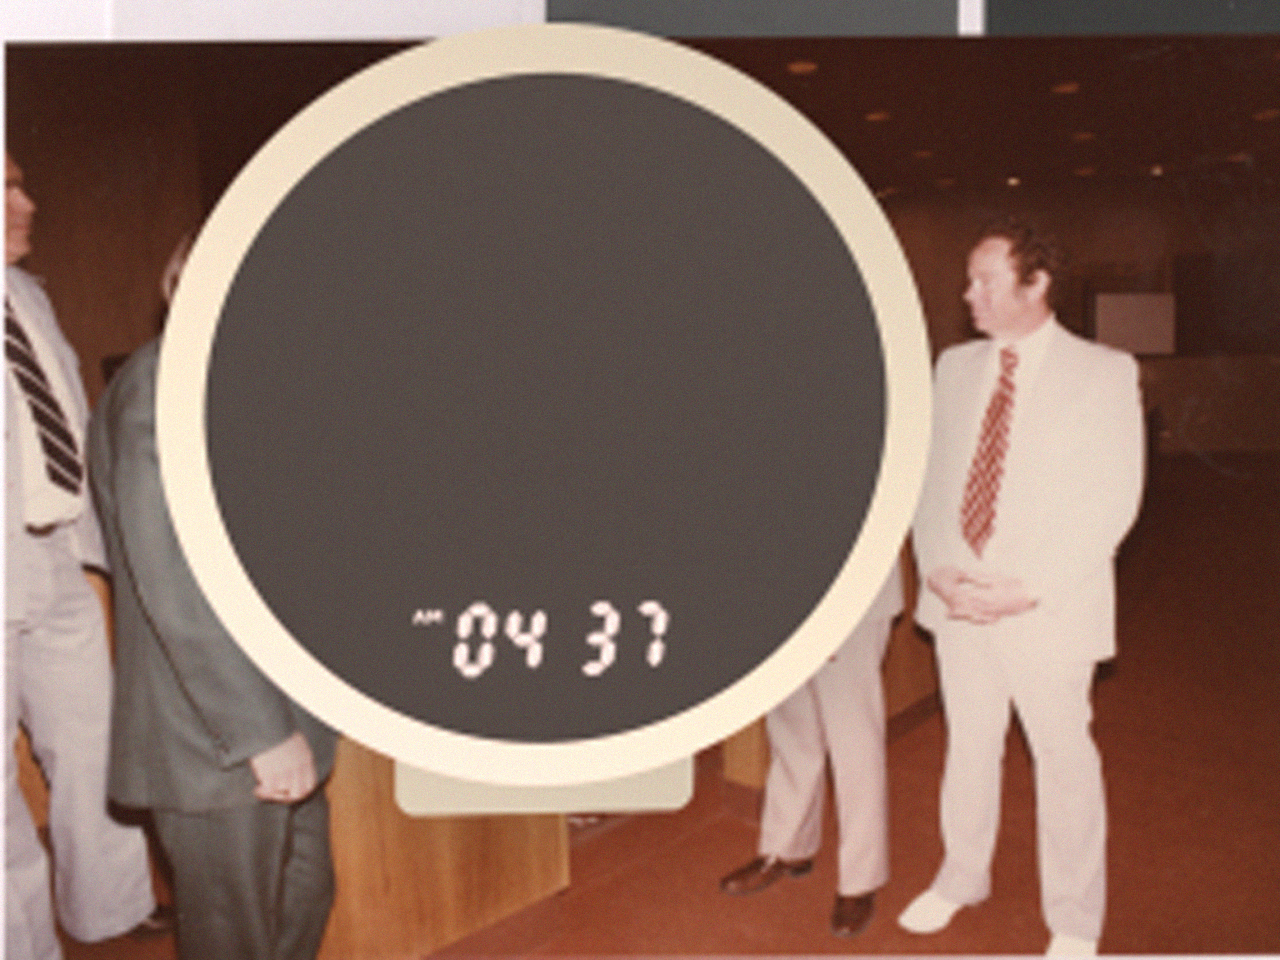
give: {"hour": 4, "minute": 37}
